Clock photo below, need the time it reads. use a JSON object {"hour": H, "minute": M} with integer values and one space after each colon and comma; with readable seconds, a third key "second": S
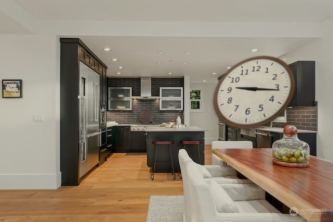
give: {"hour": 9, "minute": 16}
